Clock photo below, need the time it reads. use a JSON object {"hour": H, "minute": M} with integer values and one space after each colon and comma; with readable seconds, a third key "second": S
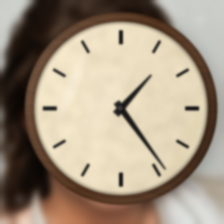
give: {"hour": 1, "minute": 24}
